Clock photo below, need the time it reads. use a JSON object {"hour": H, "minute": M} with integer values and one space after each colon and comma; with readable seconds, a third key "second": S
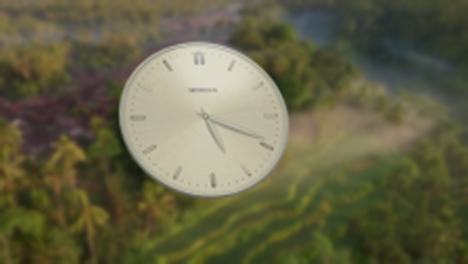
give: {"hour": 5, "minute": 19}
